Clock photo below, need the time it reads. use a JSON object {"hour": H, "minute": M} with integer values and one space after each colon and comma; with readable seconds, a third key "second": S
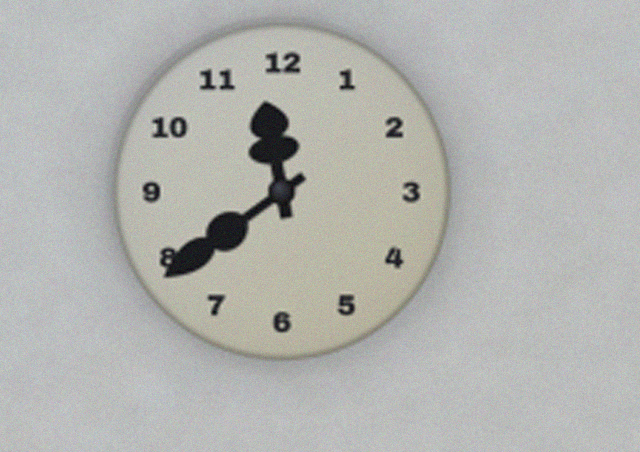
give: {"hour": 11, "minute": 39}
